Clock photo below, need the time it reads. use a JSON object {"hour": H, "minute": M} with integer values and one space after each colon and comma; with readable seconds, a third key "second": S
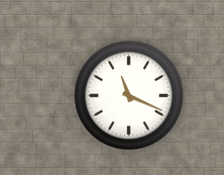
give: {"hour": 11, "minute": 19}
